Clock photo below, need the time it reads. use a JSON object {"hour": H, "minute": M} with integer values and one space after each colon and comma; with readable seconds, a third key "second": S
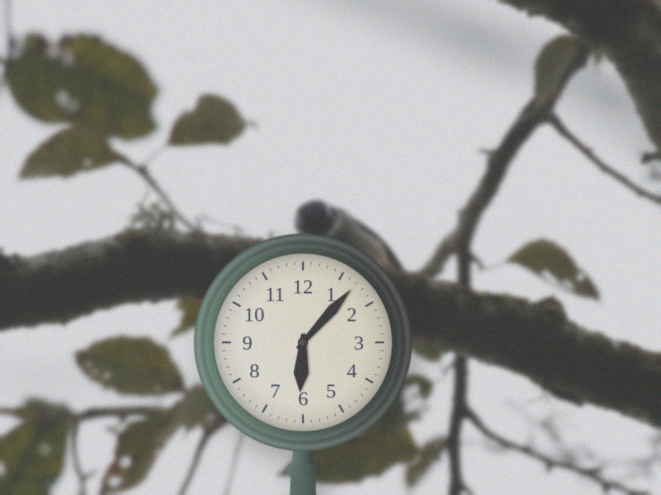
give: {"hour": 6, "minute": 7}
